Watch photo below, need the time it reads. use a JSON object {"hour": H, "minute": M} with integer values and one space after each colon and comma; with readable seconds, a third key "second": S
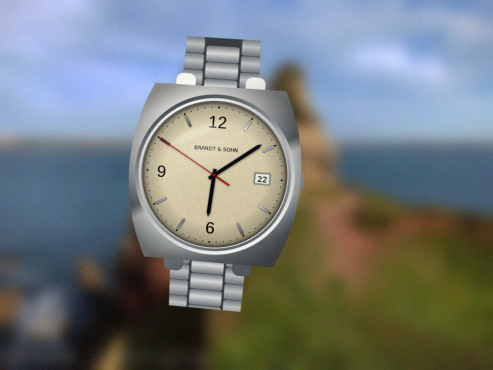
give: {"hour": 6, "minute": 8, "second": 50}
